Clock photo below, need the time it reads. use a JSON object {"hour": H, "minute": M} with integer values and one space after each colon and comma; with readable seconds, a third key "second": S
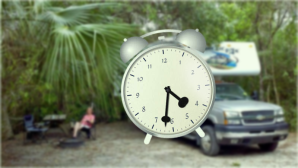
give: {"hour": 4, "minute": 32}
